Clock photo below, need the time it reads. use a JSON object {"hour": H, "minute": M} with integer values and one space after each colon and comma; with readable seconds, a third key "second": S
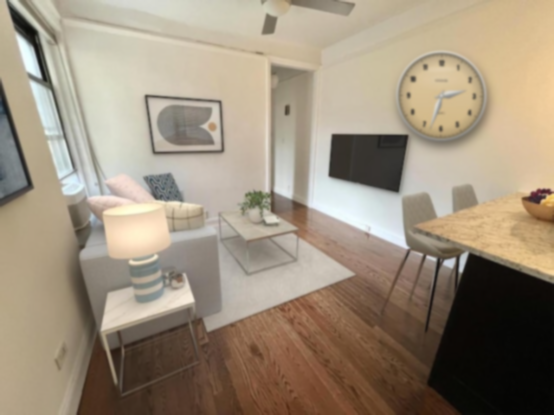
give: {"hour": 2, "minute": 33}
